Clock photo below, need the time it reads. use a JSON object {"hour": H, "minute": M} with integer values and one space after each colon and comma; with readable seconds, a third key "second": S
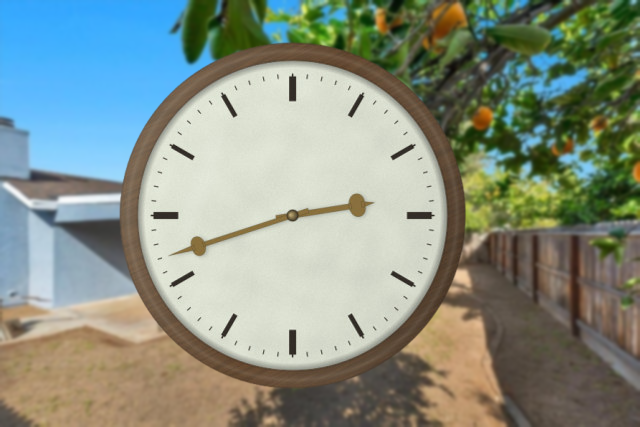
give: {"hour": 2, "minute": 42}
